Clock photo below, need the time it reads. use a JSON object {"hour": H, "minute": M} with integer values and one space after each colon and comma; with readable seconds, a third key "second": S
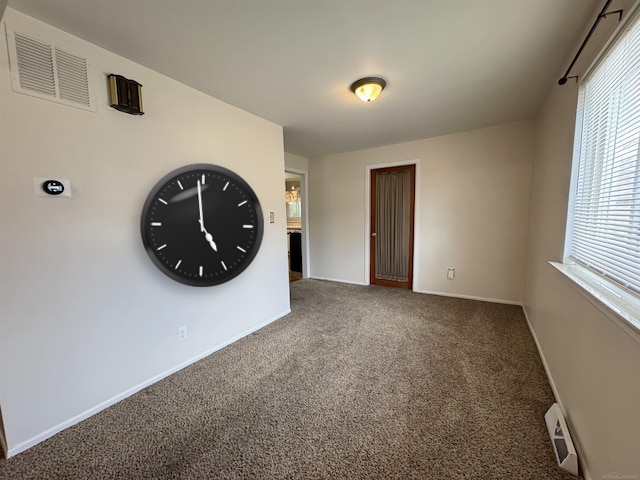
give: {"hour": 4, "minute": 59}
